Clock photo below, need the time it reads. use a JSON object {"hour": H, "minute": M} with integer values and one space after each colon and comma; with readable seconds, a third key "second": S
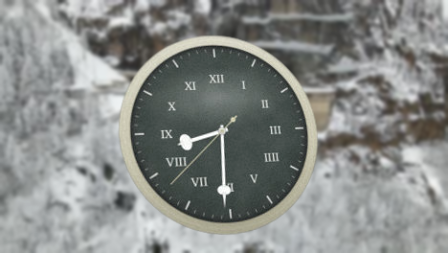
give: {"hour": 8, "minute": 30, "second": 38}
